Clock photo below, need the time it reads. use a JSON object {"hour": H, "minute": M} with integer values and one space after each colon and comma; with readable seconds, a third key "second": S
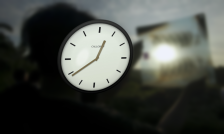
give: {"hour": 12, "minute": 39}
